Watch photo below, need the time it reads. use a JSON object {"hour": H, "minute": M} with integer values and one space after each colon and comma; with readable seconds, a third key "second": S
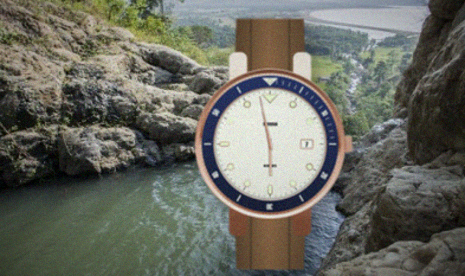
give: {"hour": 5, "minute": 58}
